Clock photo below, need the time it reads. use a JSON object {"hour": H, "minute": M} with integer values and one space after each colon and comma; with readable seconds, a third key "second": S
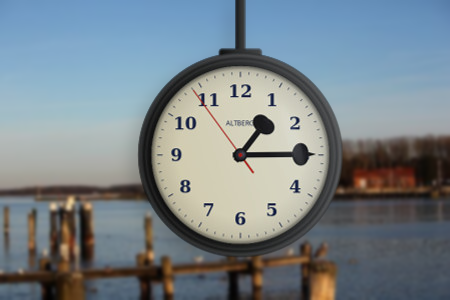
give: {"hour": 1, "minute": 14, "second": 54}
